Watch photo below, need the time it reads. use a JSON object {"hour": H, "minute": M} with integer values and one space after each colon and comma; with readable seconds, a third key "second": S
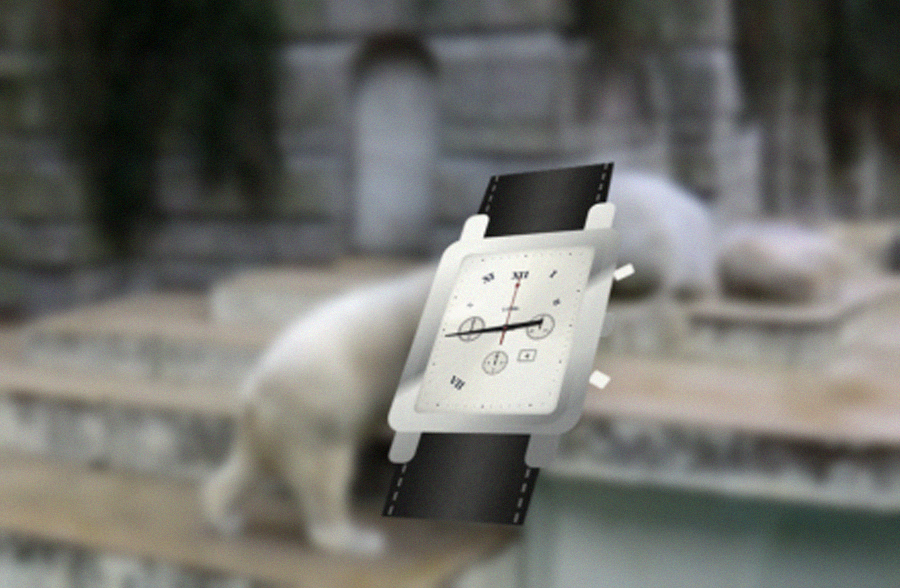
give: {"hour": 2, "minute": 44}
